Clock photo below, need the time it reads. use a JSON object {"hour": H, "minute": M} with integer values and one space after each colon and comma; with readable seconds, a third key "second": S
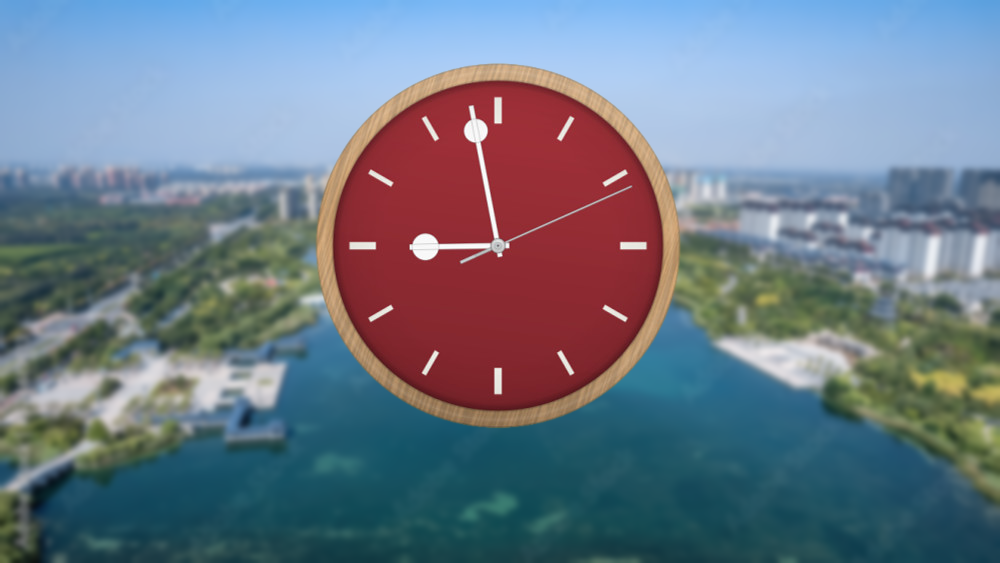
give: {"hour": 8, "minute": 58, "second": 11}
